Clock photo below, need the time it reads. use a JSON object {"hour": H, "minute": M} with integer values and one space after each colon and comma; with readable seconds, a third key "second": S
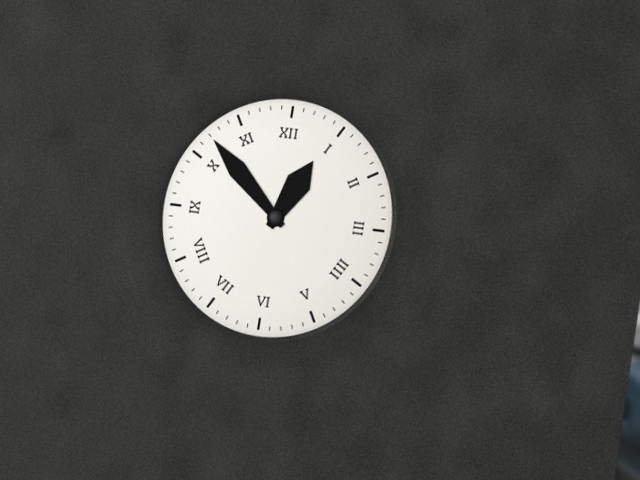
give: {"hour": 12, "minute": 52}
